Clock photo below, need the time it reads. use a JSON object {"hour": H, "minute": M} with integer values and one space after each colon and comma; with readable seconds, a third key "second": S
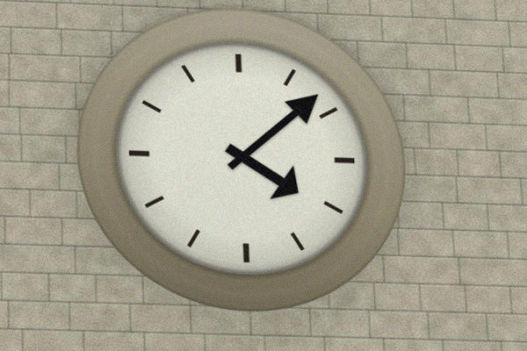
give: {"hour": 4, "minute": 8}
